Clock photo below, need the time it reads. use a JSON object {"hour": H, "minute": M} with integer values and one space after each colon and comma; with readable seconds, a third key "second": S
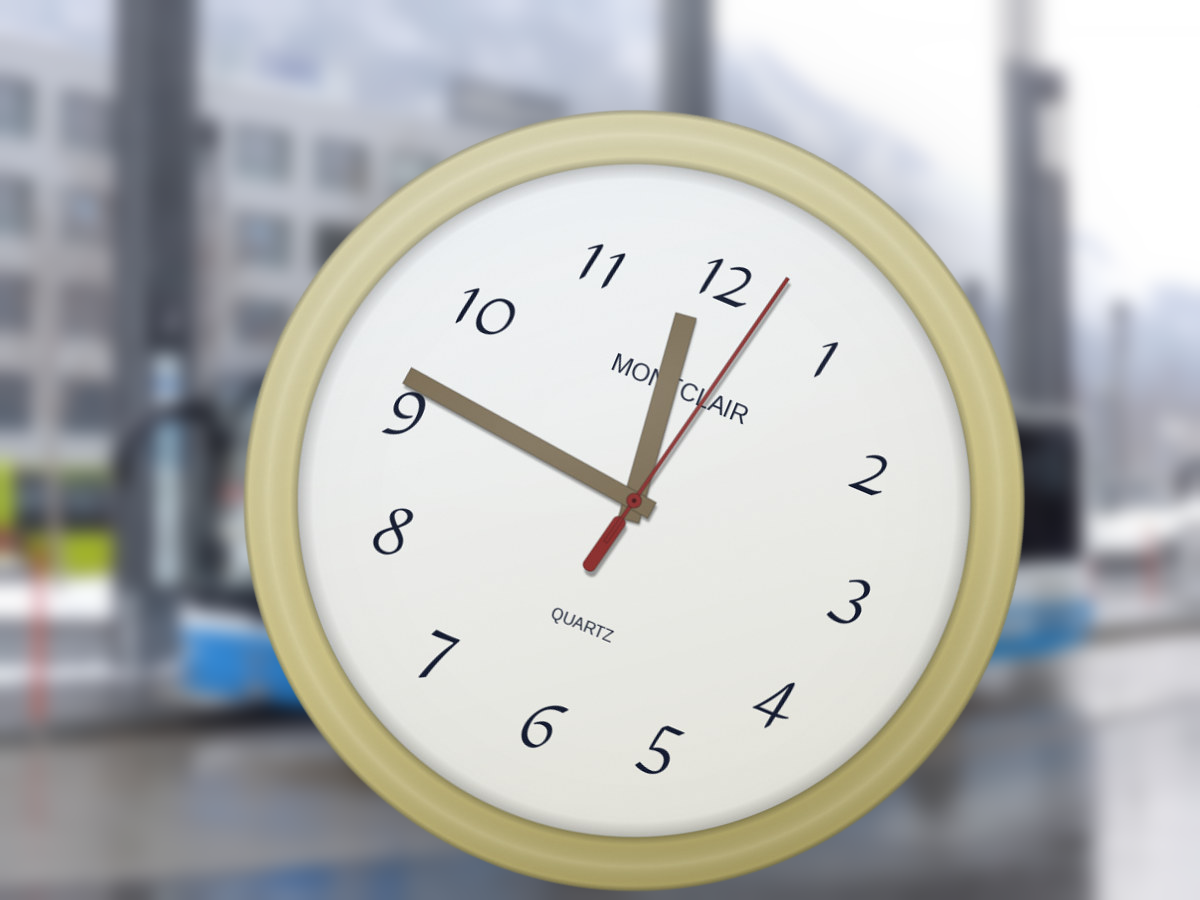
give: {"hour": 11, "minute": 46, "second": 2}
